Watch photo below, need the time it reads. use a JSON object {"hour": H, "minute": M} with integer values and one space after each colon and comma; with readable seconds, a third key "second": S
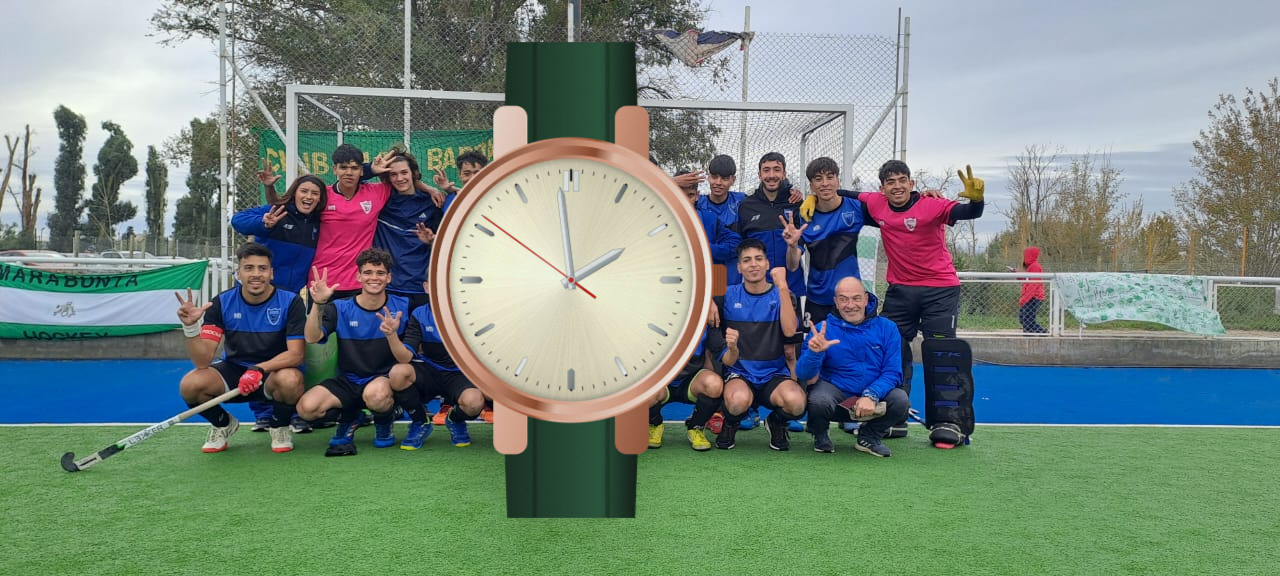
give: {"hour": 1, "minute": 58, "second": 51}
